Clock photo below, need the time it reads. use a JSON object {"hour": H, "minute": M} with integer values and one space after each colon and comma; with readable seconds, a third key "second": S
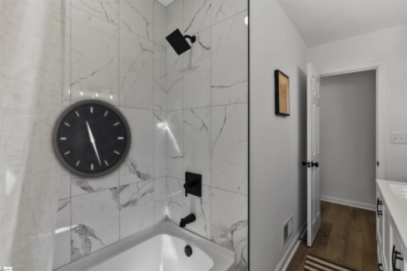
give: {"hour": 11, "minute": 27}
